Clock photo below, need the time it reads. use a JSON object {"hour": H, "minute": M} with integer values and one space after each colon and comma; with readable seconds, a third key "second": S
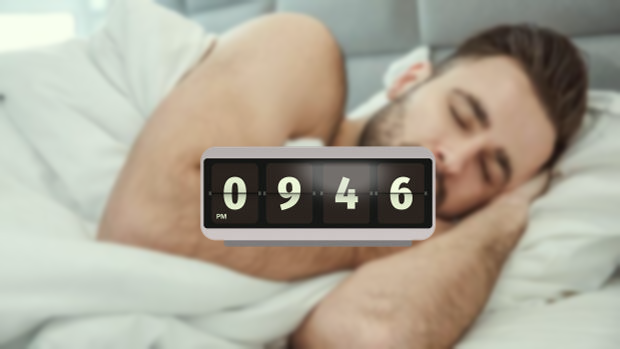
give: {"hour": 9, "minute": 46}
